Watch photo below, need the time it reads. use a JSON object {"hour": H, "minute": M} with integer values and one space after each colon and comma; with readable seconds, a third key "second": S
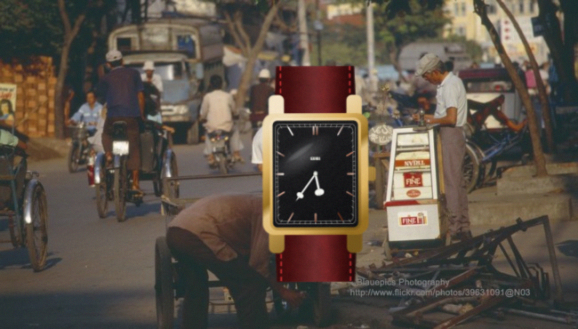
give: {"hour": 5, "minute": 36}
